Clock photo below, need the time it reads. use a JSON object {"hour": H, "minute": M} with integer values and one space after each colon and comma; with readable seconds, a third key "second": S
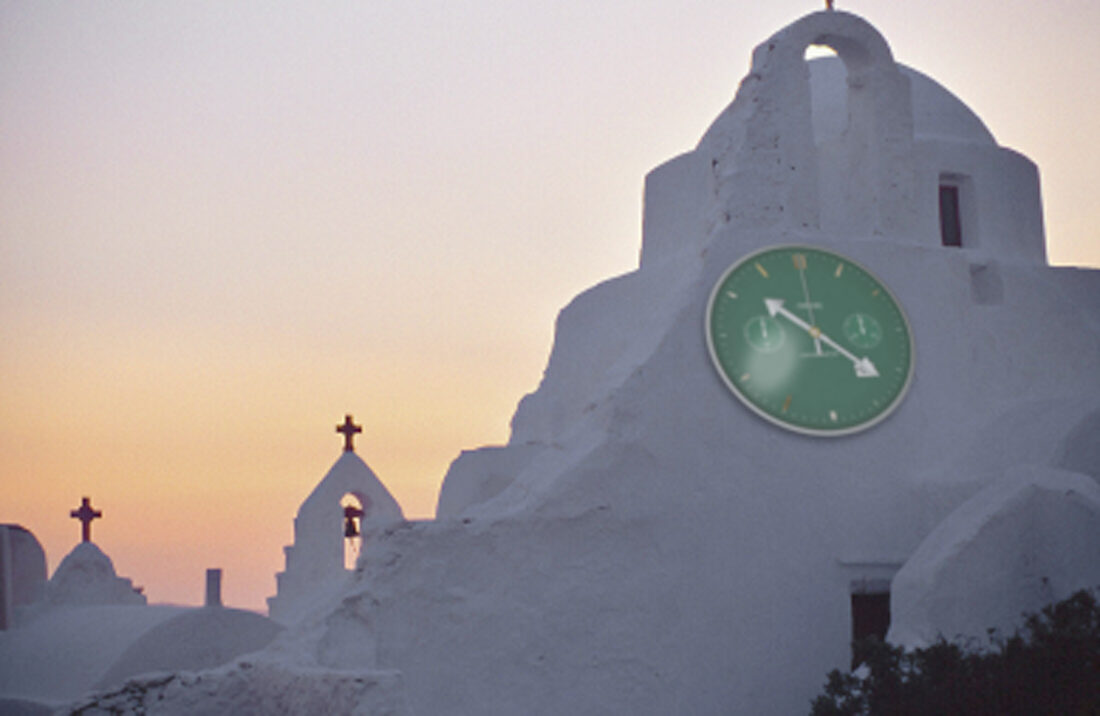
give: {"hour": 10, "minute": 22}
